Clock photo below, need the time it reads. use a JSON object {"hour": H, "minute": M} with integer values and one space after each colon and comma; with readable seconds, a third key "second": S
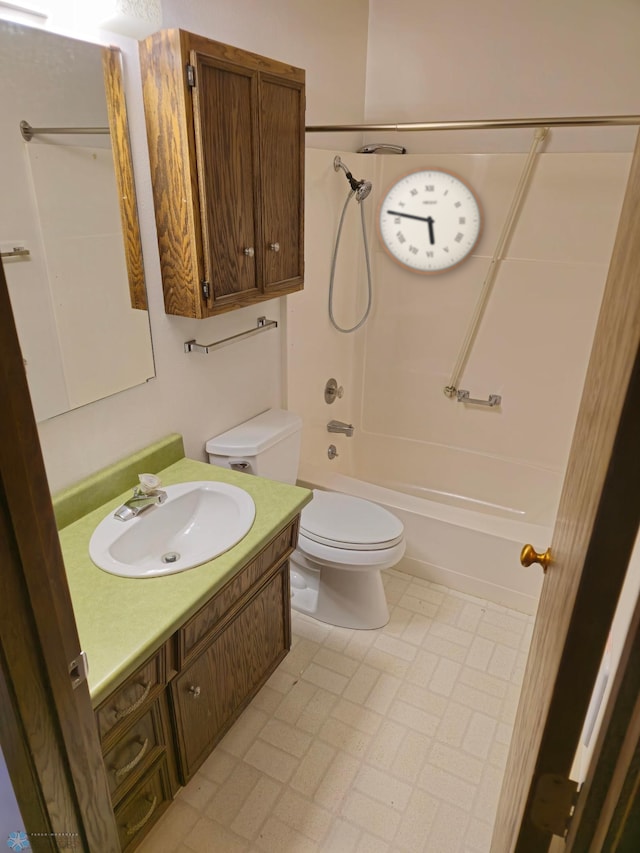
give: {"hour": 5, "minute": 47}
